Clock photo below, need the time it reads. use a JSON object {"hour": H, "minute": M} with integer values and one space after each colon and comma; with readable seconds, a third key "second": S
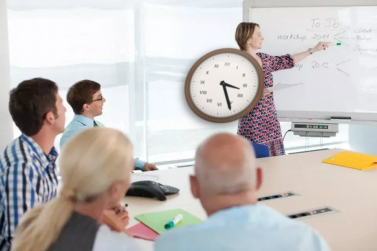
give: {"hour": 3, "minute": 26}
